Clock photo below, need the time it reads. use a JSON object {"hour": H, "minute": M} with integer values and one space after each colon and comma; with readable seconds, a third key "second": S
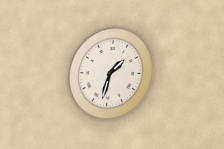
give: {"hour": 1, "minute": 32}
